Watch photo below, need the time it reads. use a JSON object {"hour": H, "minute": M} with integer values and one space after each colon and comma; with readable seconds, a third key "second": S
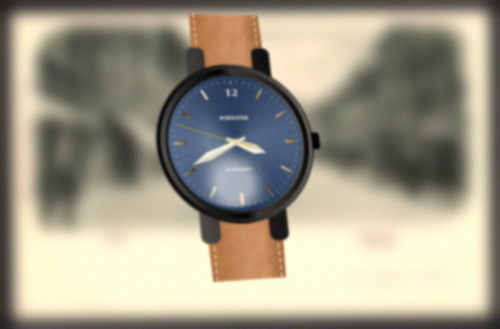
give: {"hour": 3, "minute": 40, "second": 48}
